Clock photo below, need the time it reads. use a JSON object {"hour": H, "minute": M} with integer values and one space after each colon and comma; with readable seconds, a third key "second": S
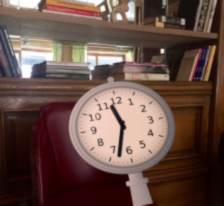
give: {"hour": 11, "minute": 33}
